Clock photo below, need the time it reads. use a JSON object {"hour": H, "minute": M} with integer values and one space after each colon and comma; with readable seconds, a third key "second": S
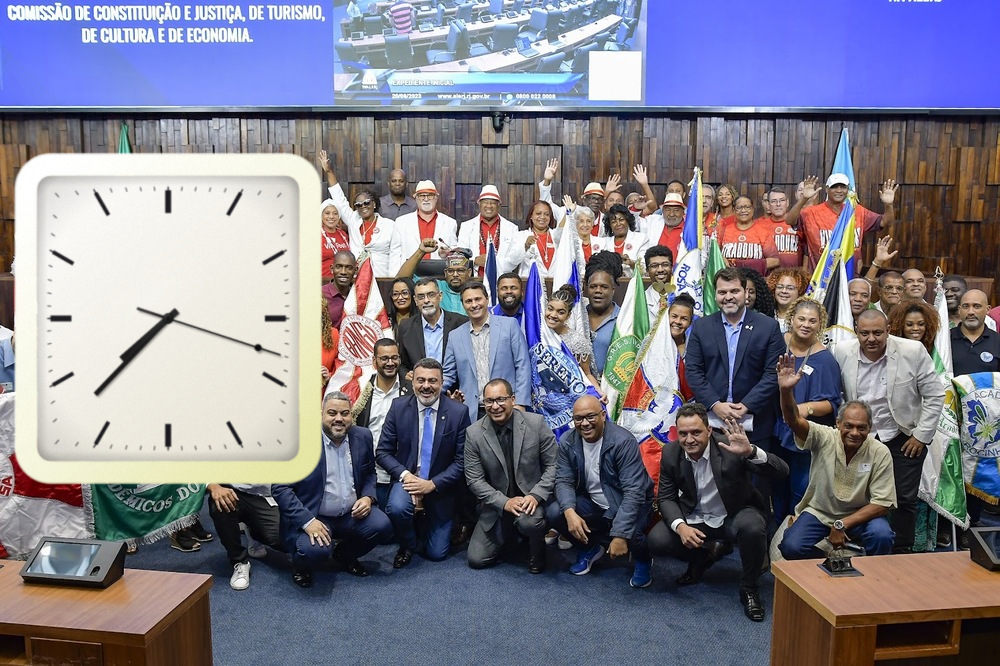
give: {"hour": 7, "minute": 37, "second": 18}
